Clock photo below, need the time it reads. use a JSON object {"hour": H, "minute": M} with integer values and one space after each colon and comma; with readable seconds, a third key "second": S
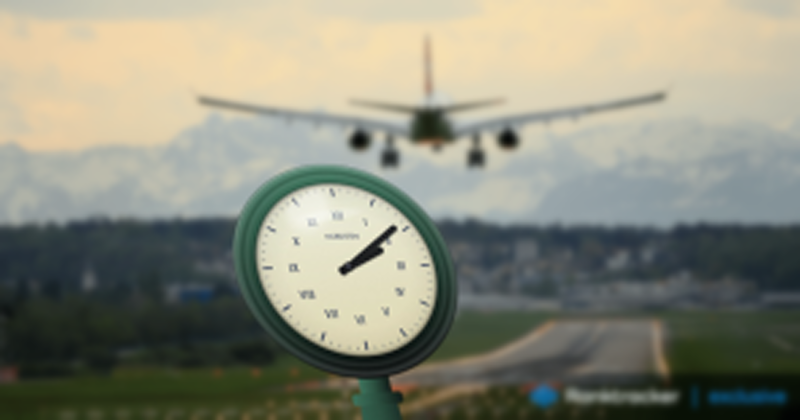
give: {"hour": 2, "minute": 9}
